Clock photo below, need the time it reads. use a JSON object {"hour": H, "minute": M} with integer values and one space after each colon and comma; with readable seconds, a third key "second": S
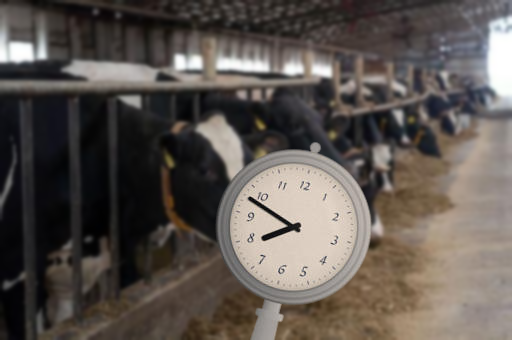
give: {"hour": 7, "minute": 48}
